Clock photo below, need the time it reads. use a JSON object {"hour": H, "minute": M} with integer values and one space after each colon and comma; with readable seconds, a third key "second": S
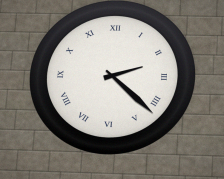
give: {"hour": 2, "minute": 22}
